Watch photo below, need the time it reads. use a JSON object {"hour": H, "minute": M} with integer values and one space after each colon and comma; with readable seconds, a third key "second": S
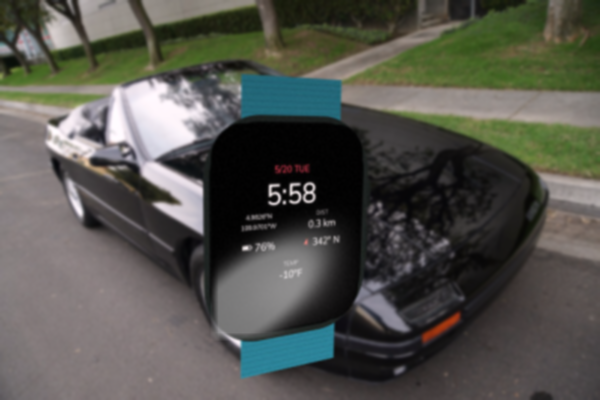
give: {"hour": 5, "minute": 58}
